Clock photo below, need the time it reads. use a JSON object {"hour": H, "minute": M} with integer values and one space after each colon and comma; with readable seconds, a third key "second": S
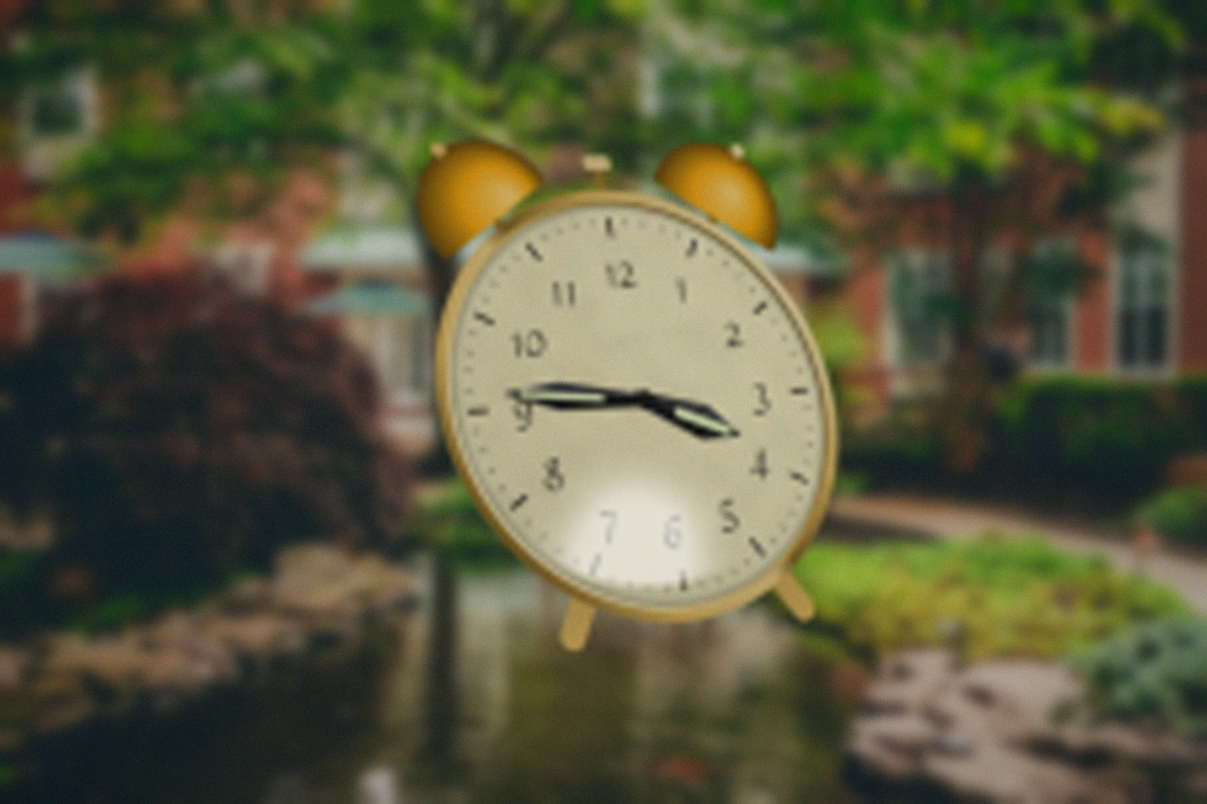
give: {"hour": 3, "minute": 46}
